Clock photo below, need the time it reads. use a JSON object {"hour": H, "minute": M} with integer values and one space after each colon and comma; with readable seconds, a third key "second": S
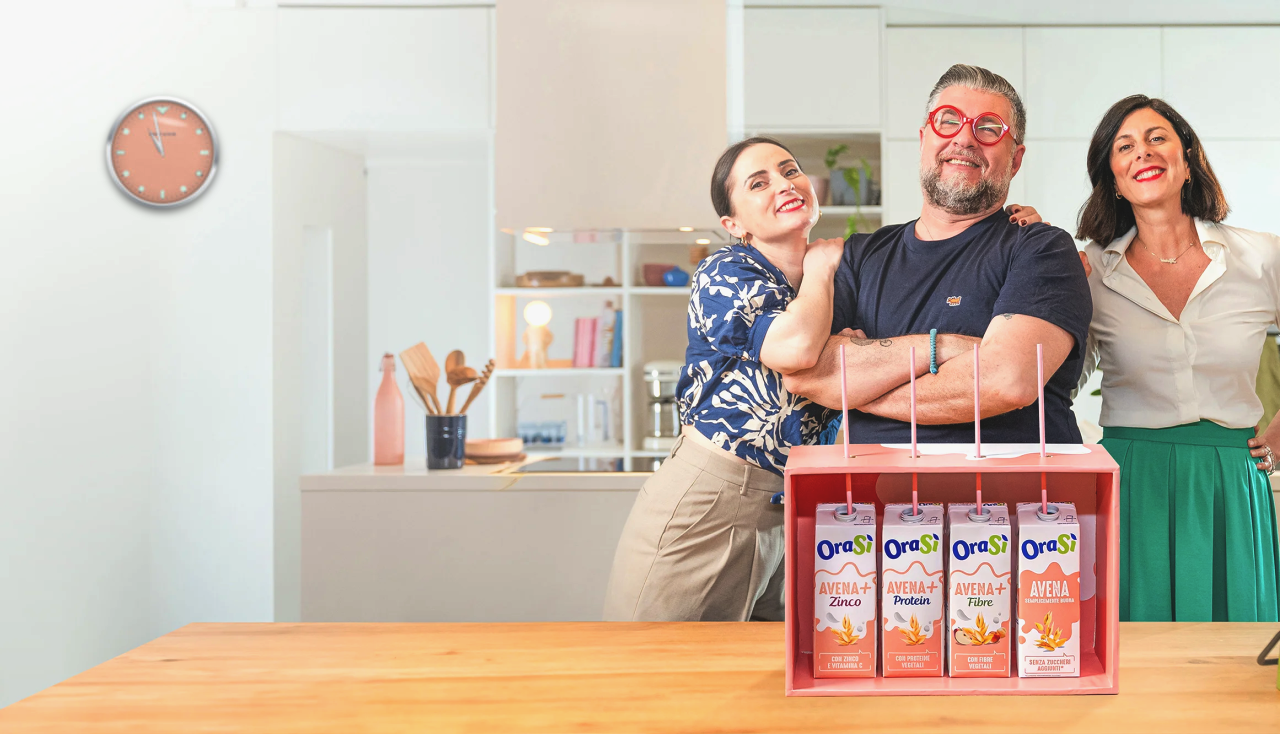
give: {"hour": 10, "minute": 58}
